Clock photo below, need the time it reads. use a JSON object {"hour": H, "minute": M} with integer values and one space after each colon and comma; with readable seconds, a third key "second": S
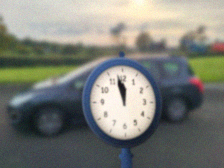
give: {"hour": 11, "minute": 58}
